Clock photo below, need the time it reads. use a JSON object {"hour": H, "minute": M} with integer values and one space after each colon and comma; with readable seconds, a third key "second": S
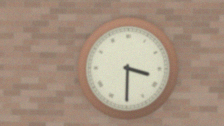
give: {"hour": 3, "minute": 30}
